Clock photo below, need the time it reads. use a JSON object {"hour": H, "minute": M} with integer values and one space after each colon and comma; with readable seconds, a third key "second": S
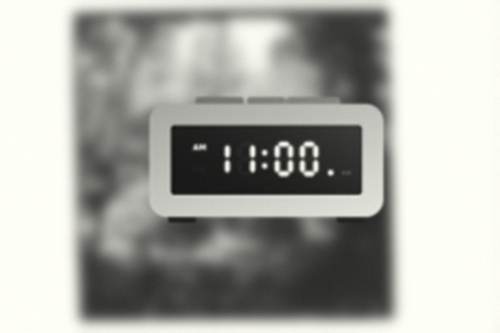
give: {"hour": 11, "minute": 0}
